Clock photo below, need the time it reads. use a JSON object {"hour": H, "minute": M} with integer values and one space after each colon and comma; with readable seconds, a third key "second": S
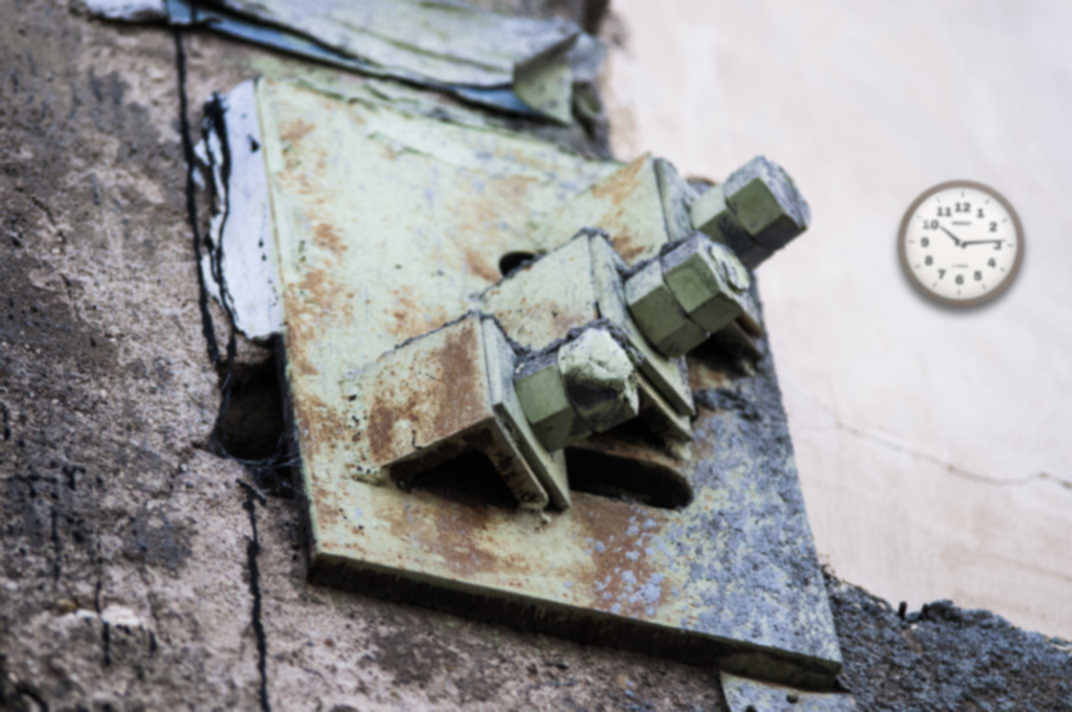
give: {"hour": 10, "minute": 14}
